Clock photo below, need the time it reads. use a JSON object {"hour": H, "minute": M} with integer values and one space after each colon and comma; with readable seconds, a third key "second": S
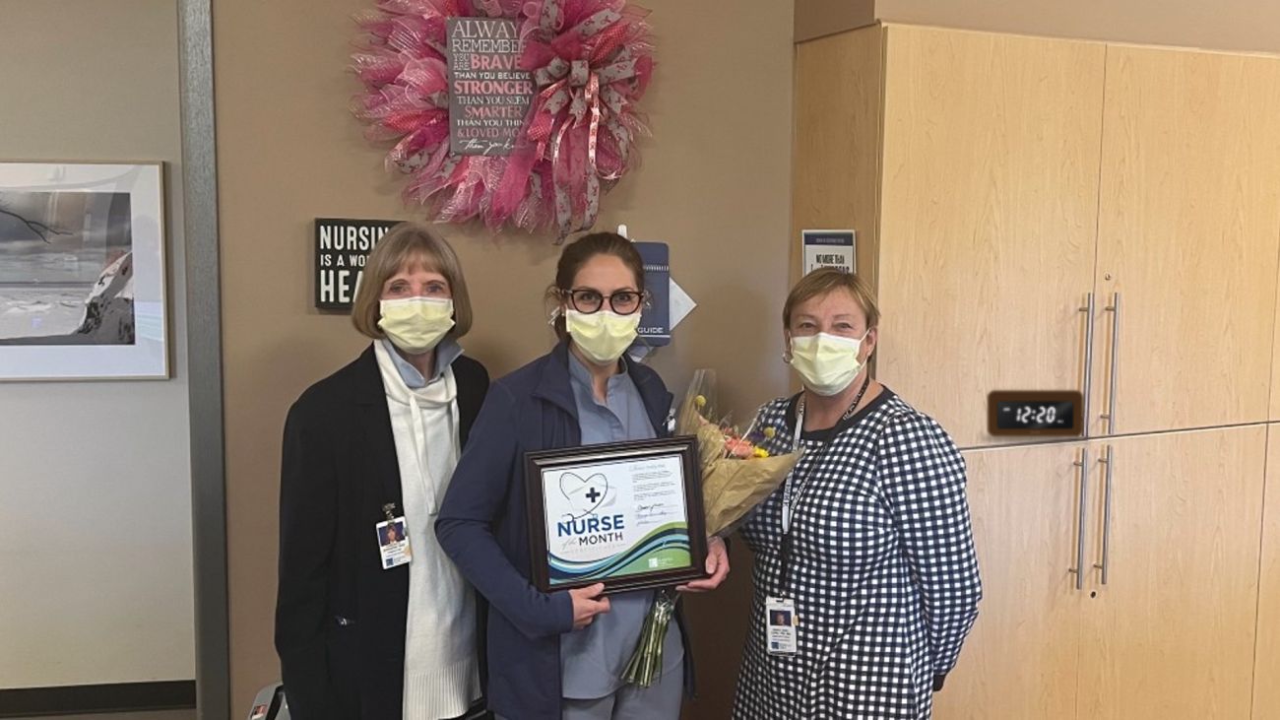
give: {"hour": 12, "minute": 20}
